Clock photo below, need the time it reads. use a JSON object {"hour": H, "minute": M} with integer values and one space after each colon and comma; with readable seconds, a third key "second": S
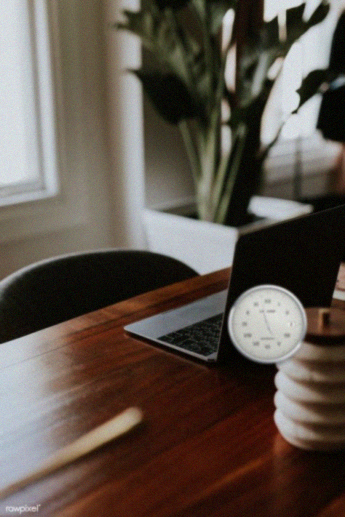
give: {"hour": 4, "minute": 58}
